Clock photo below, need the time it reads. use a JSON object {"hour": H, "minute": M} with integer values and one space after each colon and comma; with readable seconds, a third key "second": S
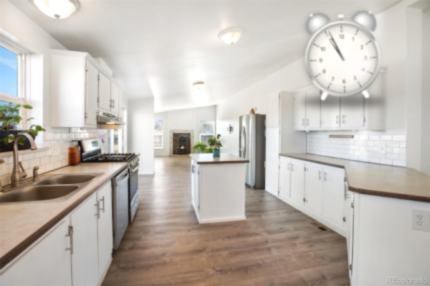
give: {"hour": 10, "minute": 56}
